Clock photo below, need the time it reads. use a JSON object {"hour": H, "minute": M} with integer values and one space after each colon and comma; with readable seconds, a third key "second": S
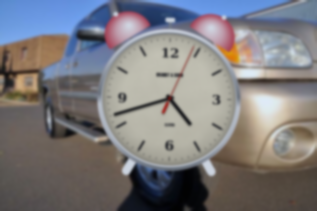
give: {"hour": 4, "minute": 42, "second": 4}
